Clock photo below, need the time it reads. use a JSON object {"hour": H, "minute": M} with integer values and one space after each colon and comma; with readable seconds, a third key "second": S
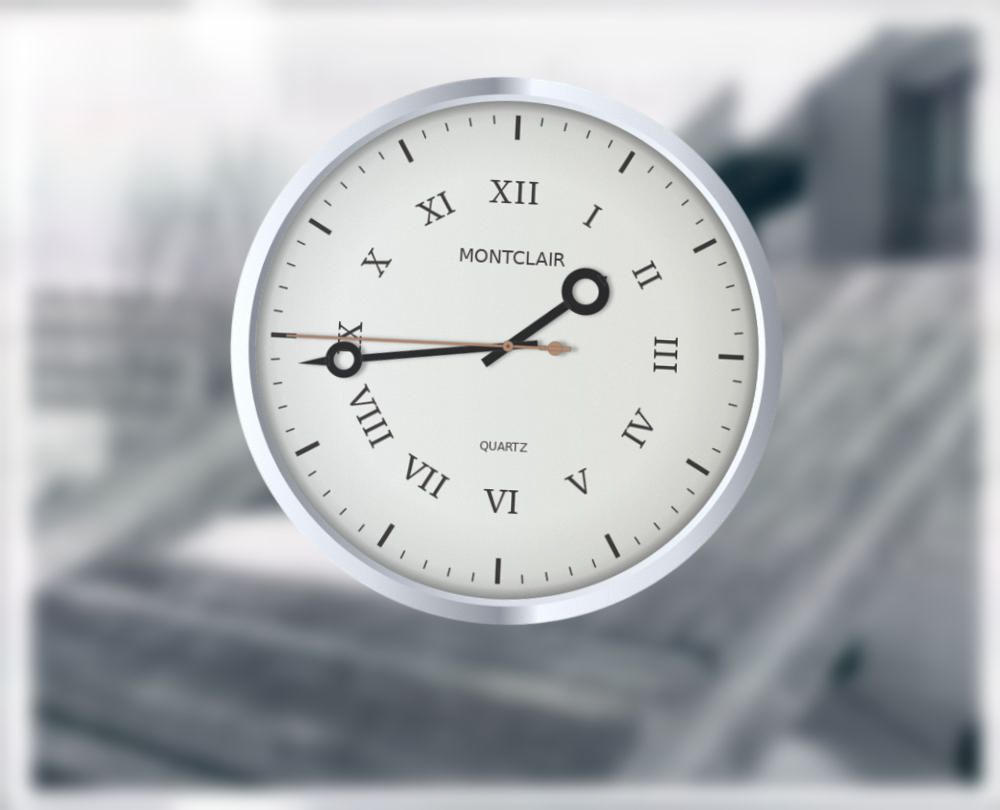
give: {"hour": 1, "minute": 43, "second": 45}
